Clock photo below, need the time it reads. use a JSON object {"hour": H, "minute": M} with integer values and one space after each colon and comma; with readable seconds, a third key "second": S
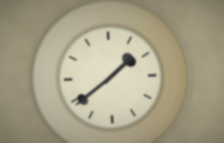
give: {"hour": 1, "minute": 39}
